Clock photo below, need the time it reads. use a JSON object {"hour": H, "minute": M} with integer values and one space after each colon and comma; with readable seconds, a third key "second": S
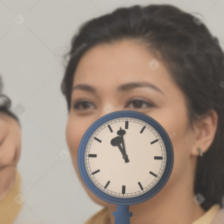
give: {"hour": 10, "minute": 58}
